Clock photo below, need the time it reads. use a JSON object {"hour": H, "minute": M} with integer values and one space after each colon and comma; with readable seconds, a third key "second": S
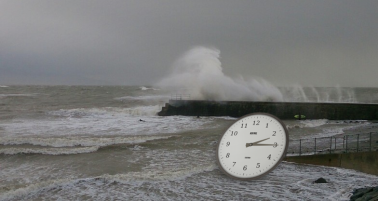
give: {"hour": 2, "minute": 15}
